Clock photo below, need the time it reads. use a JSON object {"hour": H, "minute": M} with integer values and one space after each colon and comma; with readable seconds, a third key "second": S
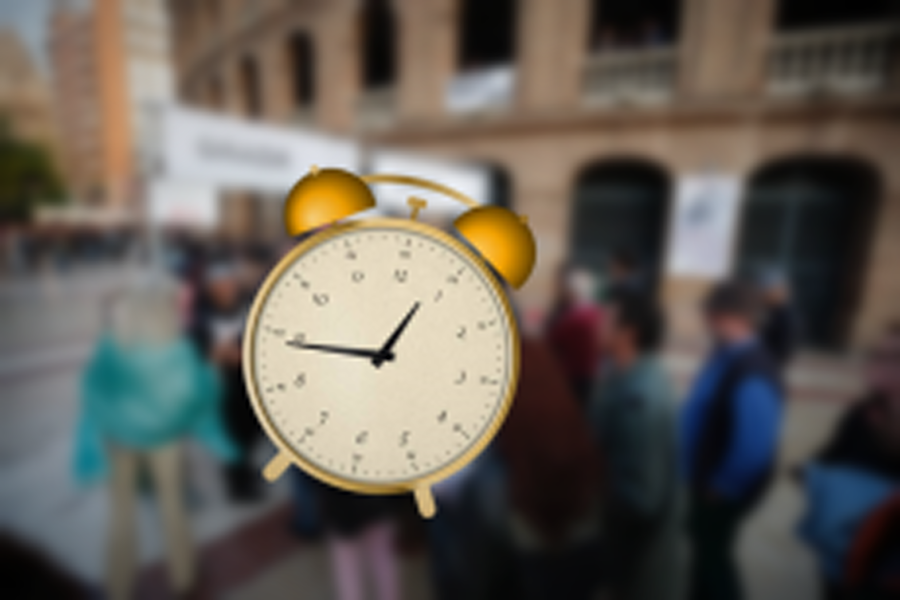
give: {"hour": 12, "minute": 44}
